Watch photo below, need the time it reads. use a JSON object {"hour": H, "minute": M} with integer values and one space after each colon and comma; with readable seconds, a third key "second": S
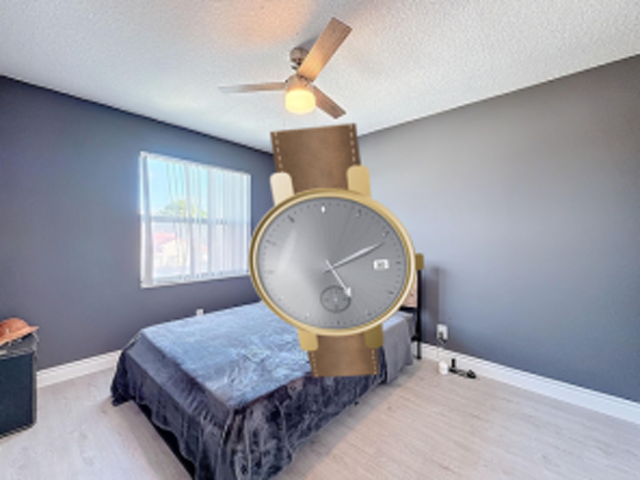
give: {"hour": 5, "minute": 11}
